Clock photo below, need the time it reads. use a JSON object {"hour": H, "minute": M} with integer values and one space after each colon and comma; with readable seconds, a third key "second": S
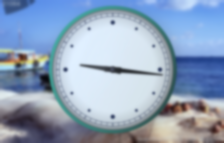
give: {"hour": 9, "minute": 16}
